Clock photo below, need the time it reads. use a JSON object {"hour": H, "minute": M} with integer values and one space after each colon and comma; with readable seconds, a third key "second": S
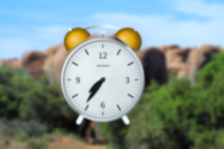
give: {"hour": 7, "minute": 36}
